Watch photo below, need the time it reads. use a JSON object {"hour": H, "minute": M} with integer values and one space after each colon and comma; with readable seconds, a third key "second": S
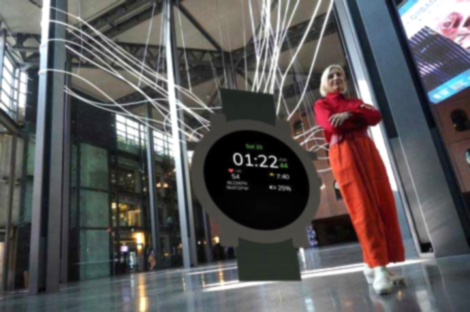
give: {"hour": 1, "minute": 22}
